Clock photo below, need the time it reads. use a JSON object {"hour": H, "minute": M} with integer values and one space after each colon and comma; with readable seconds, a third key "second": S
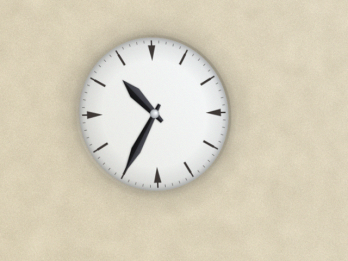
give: {"hour": 10, "minute": 35}
